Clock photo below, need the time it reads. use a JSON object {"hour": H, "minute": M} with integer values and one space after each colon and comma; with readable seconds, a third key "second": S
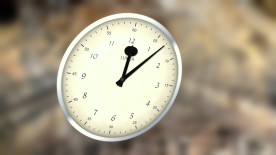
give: {"hour": 12, "minute": 7}
